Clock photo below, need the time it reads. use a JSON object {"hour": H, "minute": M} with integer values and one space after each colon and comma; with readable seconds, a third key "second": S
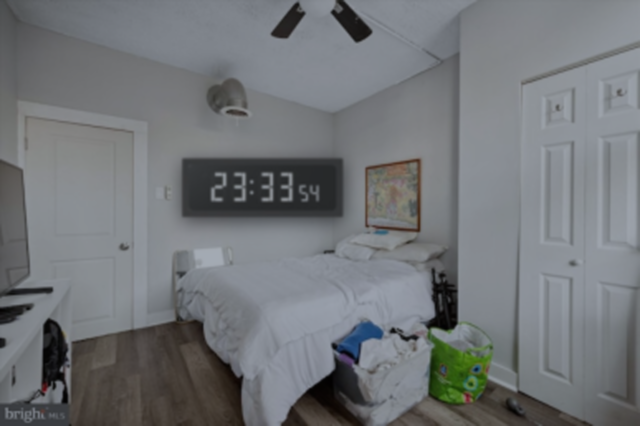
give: {"hour": 23, "minute": 33, "second": 54}
